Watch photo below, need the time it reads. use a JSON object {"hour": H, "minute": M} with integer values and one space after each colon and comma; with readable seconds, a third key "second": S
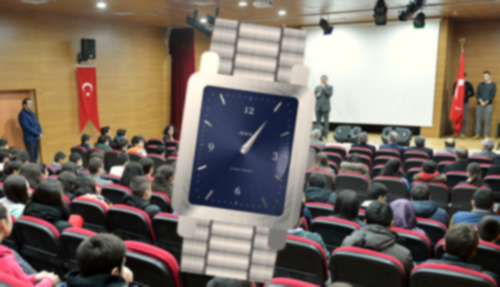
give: {"hour": 1, "minute": 5}
